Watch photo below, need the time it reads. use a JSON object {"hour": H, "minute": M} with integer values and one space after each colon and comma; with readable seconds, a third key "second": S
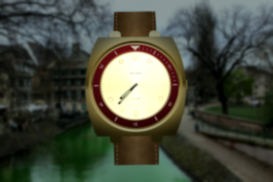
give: {"hour": 7, "minute": 37}
